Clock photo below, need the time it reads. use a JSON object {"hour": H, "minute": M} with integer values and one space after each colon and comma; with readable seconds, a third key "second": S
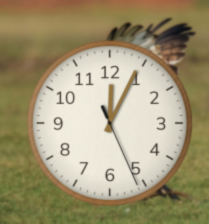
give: {"hour": 12, "minute": 4, "second": 26}
